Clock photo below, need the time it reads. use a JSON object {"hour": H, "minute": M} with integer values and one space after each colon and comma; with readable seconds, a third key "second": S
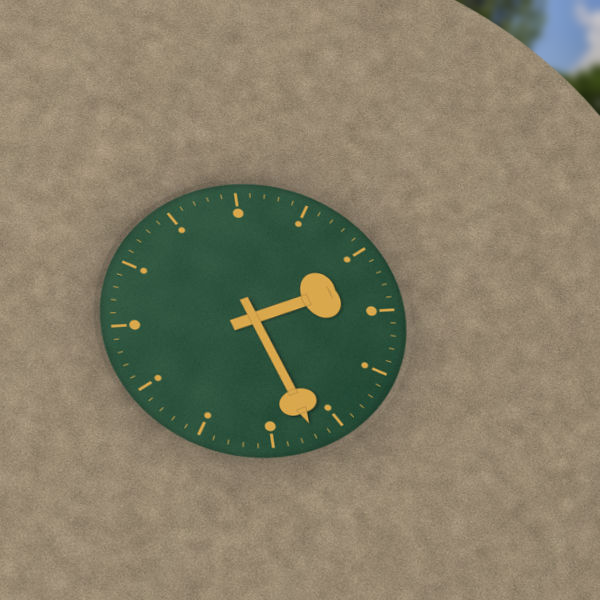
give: {"hour": 2, "minute": 27}
